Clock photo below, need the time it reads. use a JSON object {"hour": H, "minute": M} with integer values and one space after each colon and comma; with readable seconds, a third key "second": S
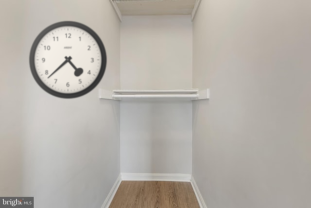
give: {"hour": 4, "minute": 38}
